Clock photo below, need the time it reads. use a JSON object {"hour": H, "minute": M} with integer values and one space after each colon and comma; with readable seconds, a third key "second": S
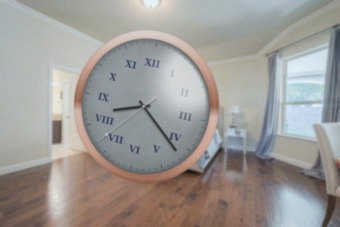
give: {"hour": 8, "minute": 21, "second": 37}
